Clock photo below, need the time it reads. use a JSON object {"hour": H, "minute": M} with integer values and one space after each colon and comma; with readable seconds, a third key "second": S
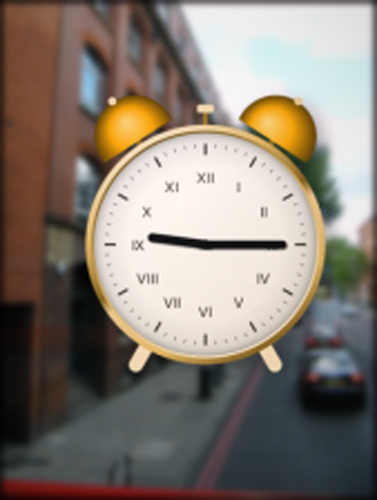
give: {"hour": 9, "minute": 15}
